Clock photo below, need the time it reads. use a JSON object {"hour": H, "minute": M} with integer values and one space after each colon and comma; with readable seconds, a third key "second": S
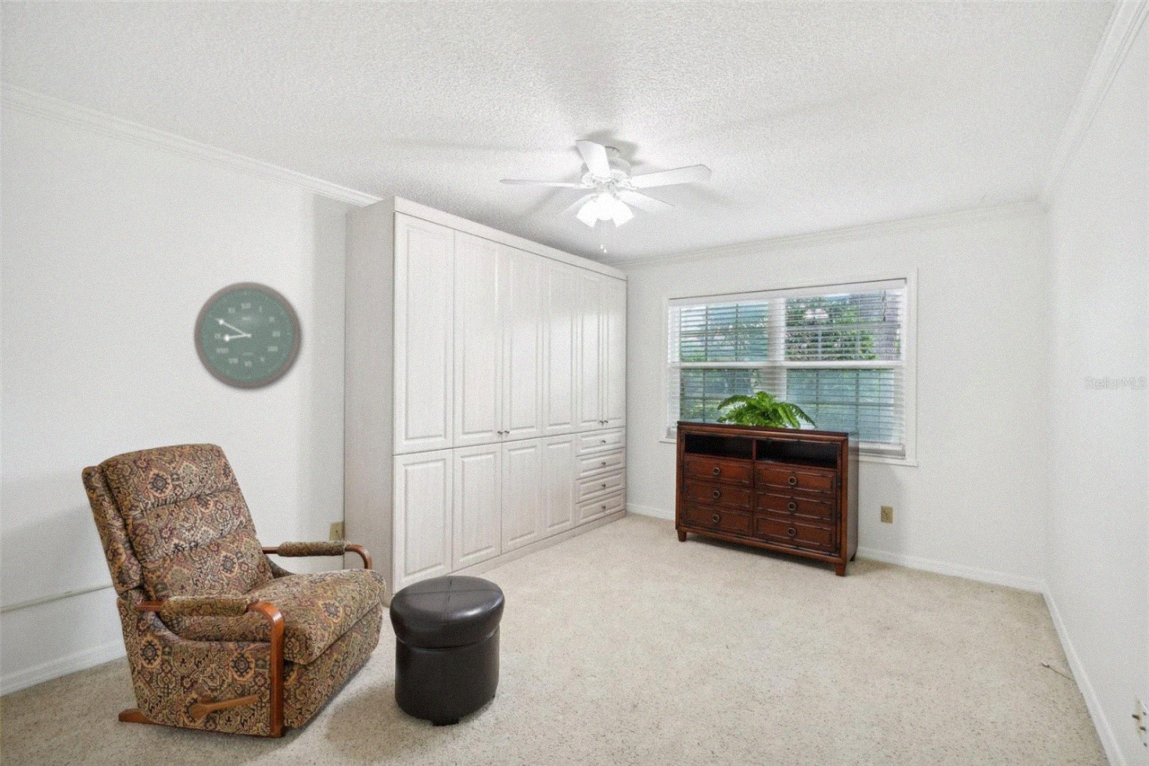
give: {"hour": 8, "minute": 50}
